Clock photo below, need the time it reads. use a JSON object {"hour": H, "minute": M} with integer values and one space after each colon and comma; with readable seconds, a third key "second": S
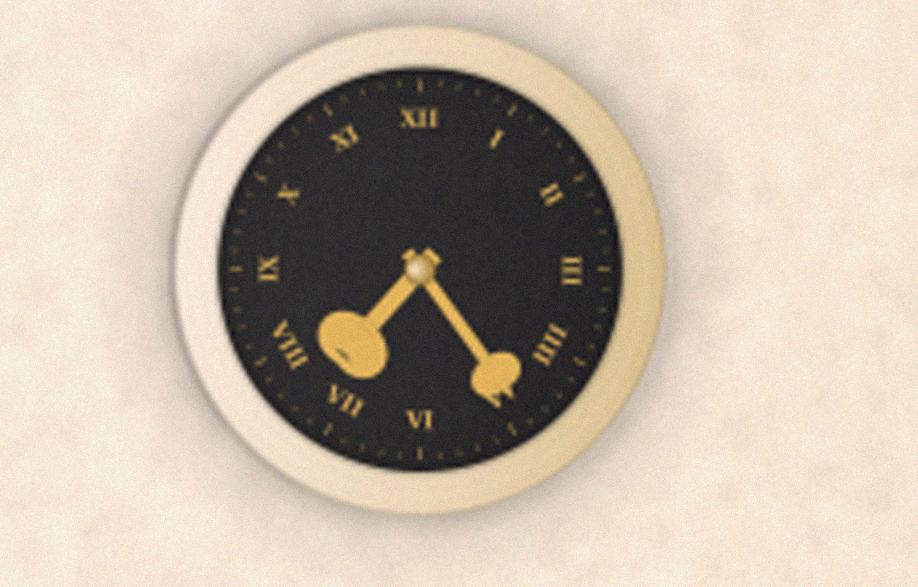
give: {"hour": 7, "minute": 24}
